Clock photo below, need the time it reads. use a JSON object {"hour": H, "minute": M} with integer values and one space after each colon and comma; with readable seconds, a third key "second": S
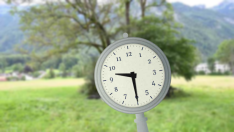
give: {"hour": 9, "minute": 30}
